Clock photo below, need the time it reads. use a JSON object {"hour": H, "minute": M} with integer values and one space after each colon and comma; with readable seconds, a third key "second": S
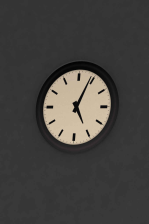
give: {"hour": 5, "minute": 4}
